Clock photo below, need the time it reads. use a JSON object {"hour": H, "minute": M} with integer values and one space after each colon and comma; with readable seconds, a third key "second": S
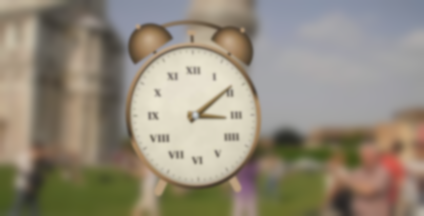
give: {"hour": 3, "minute": 9}
